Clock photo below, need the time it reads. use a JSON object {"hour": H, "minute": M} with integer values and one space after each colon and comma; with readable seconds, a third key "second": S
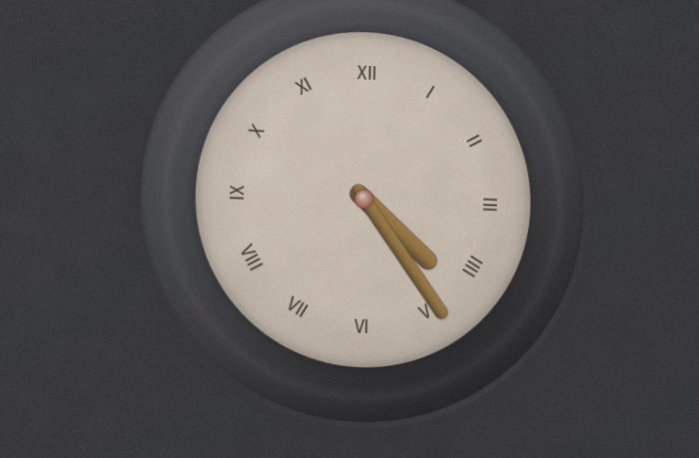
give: {"hour": 4, "minute": 24}
